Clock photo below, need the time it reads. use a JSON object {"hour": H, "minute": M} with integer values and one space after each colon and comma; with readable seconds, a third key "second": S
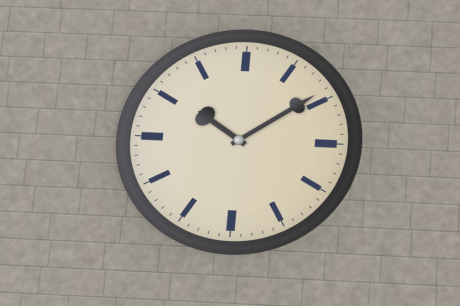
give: {"hour": 10, "minute": 9}
